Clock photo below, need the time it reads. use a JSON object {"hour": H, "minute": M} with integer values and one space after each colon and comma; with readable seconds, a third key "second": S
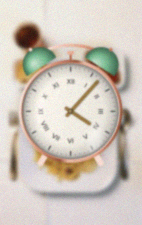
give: {"hour": 4, "minute": 7}
